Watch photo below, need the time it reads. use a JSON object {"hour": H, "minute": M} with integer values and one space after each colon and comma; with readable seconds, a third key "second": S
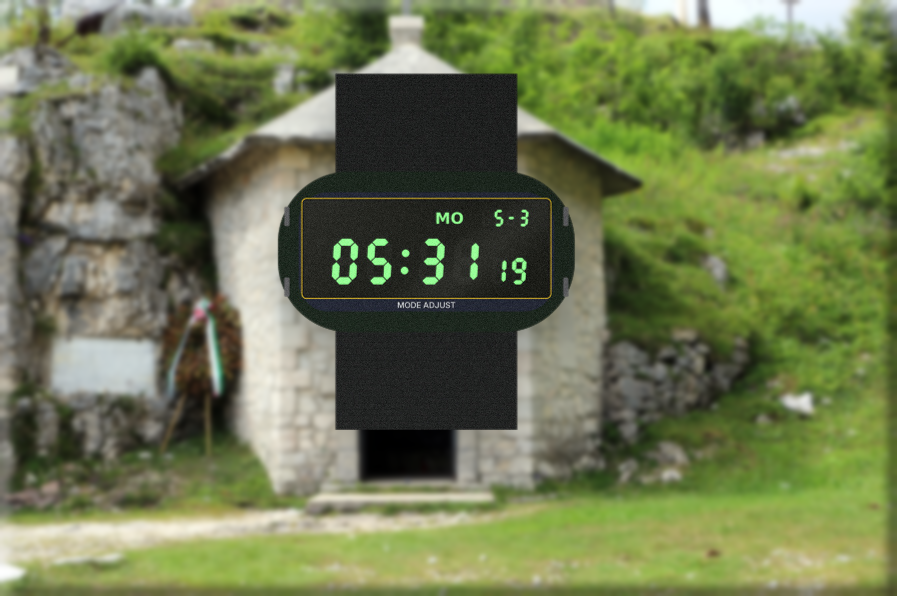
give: {"hour": 5, "minute": 31, "second": 19}
